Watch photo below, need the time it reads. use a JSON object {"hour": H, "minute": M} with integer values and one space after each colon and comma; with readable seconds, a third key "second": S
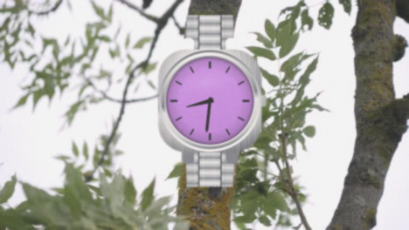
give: {"hour": 8, "minute": 31}
